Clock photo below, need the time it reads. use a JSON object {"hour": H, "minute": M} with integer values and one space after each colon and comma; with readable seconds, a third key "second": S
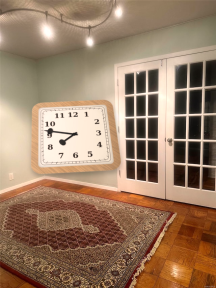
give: {"hour": 7, "minute": 47}
